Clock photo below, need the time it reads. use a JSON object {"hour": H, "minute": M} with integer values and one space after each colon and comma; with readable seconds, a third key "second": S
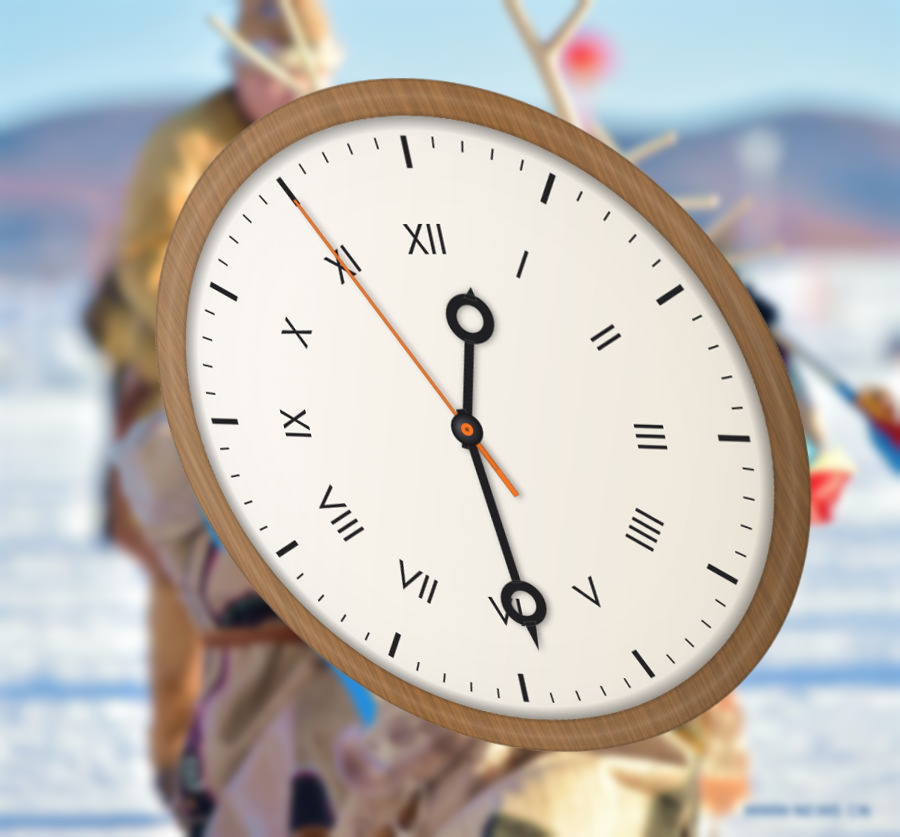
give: {"hour": 12, "minute": 28, "second": 55}
